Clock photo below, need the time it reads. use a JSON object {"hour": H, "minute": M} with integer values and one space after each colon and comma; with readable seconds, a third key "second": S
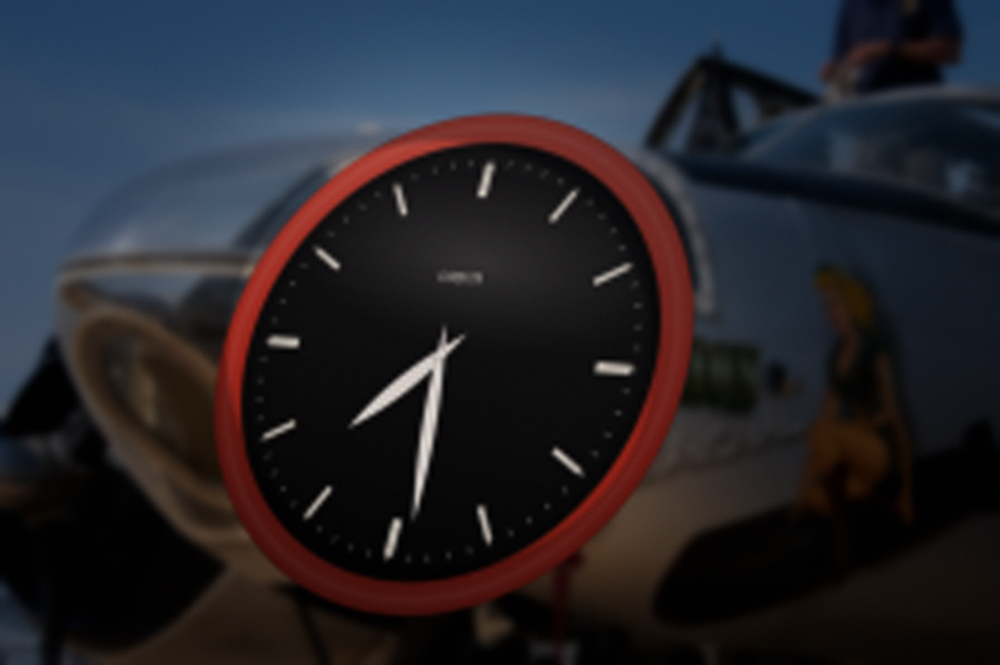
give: {"hour": 7, "minute": 29}
